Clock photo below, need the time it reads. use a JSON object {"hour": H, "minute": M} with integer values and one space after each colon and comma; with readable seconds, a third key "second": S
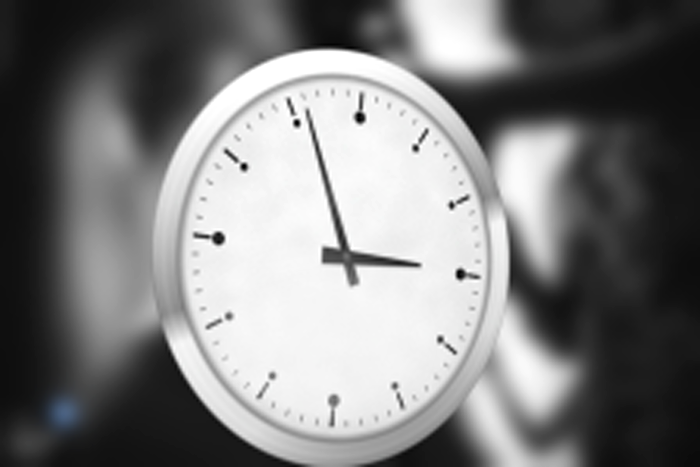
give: {"hour": 2, "minute": 56}
